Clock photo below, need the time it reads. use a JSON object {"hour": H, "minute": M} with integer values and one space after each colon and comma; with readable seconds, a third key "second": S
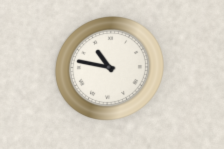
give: {"hour": 10, "minute": 47}
